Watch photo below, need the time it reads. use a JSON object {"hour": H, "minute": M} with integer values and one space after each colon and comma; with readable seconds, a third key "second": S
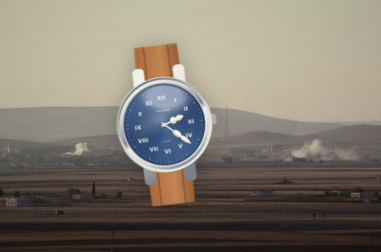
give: {"hour": 2, "minute": 22}
